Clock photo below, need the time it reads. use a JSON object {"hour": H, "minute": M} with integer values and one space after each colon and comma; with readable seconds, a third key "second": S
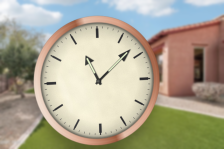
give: {"hour": 11, "minute": 8}
